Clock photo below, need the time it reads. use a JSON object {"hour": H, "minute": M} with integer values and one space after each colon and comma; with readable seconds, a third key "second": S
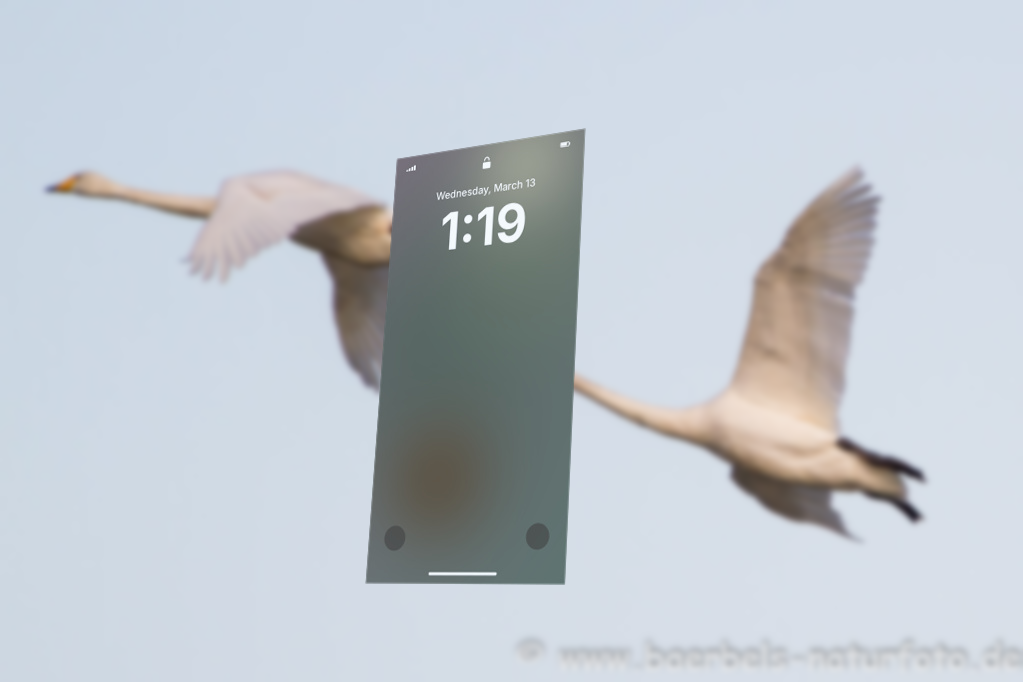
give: {"hour": 1, "minute": 19}
